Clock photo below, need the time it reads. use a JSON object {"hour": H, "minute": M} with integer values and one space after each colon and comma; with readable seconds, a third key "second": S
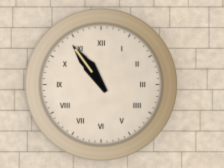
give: {"hour": 10, "minute": 54}
